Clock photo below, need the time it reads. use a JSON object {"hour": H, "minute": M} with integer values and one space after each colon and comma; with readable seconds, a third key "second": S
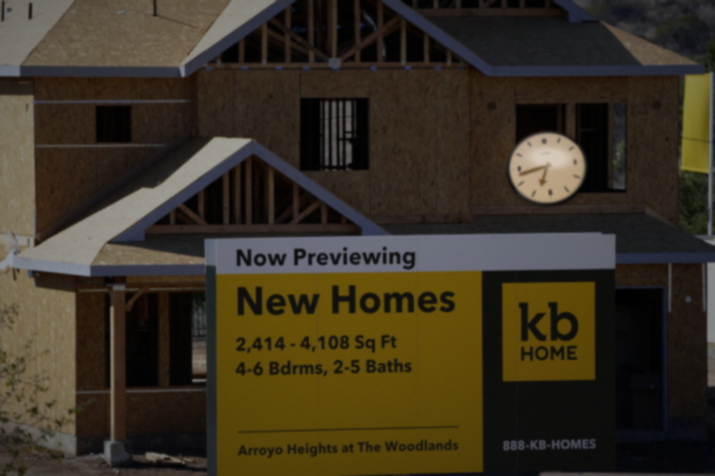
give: {"hour": 6, "minute": 43}
